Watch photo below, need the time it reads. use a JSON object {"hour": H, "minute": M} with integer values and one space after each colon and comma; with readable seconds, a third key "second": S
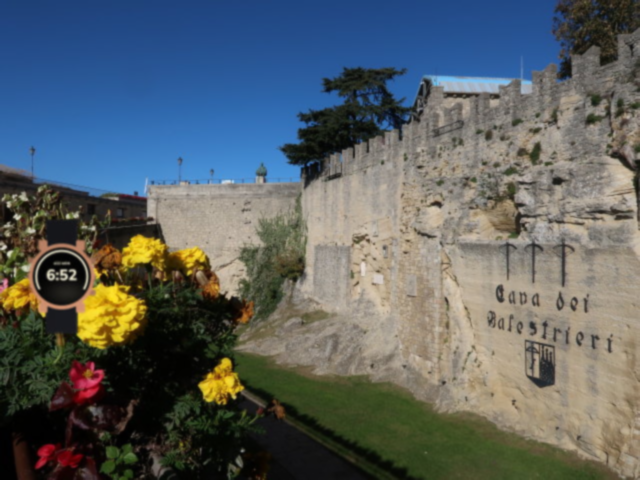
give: {"hour": 6, "minute": 52}
